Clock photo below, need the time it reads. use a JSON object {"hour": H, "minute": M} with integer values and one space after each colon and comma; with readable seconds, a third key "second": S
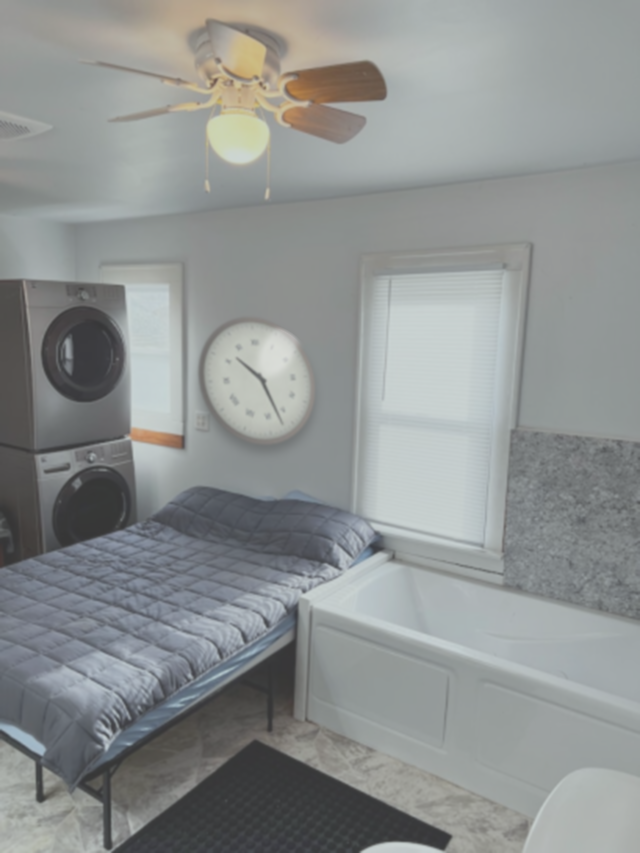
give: {"hour": 10, "minute": 27}
